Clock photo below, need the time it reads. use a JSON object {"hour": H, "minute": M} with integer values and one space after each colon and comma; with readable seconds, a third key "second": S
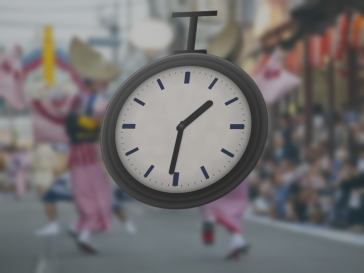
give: {"hour": 1, "minute": 31}
